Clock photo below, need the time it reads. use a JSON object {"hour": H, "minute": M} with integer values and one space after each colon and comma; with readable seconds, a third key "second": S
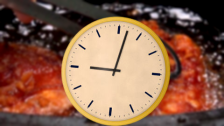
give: {"hour": 9, "minute": 2}
